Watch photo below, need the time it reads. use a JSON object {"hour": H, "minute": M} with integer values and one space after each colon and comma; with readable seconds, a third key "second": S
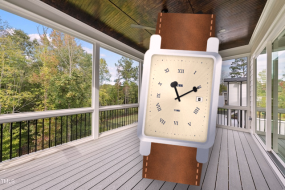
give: {"hour": 11, "minute": 10}
